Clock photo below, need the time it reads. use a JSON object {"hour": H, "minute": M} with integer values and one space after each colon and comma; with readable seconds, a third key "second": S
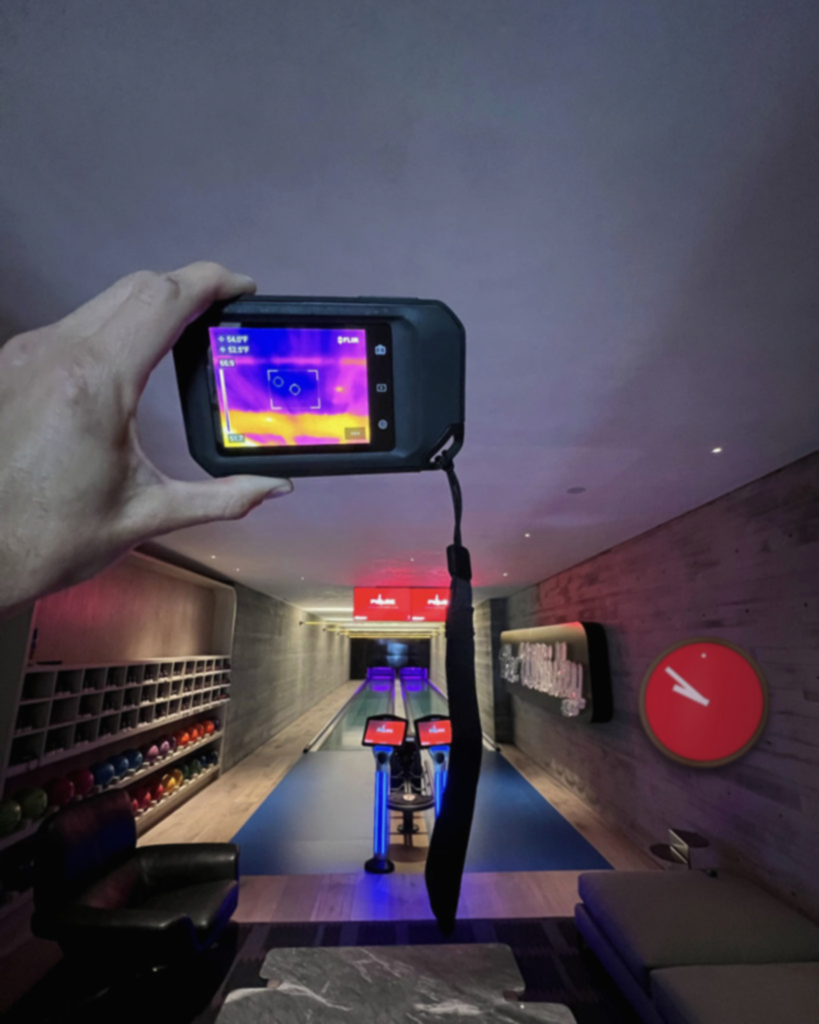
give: {"hour": 9, "minute": 52}
